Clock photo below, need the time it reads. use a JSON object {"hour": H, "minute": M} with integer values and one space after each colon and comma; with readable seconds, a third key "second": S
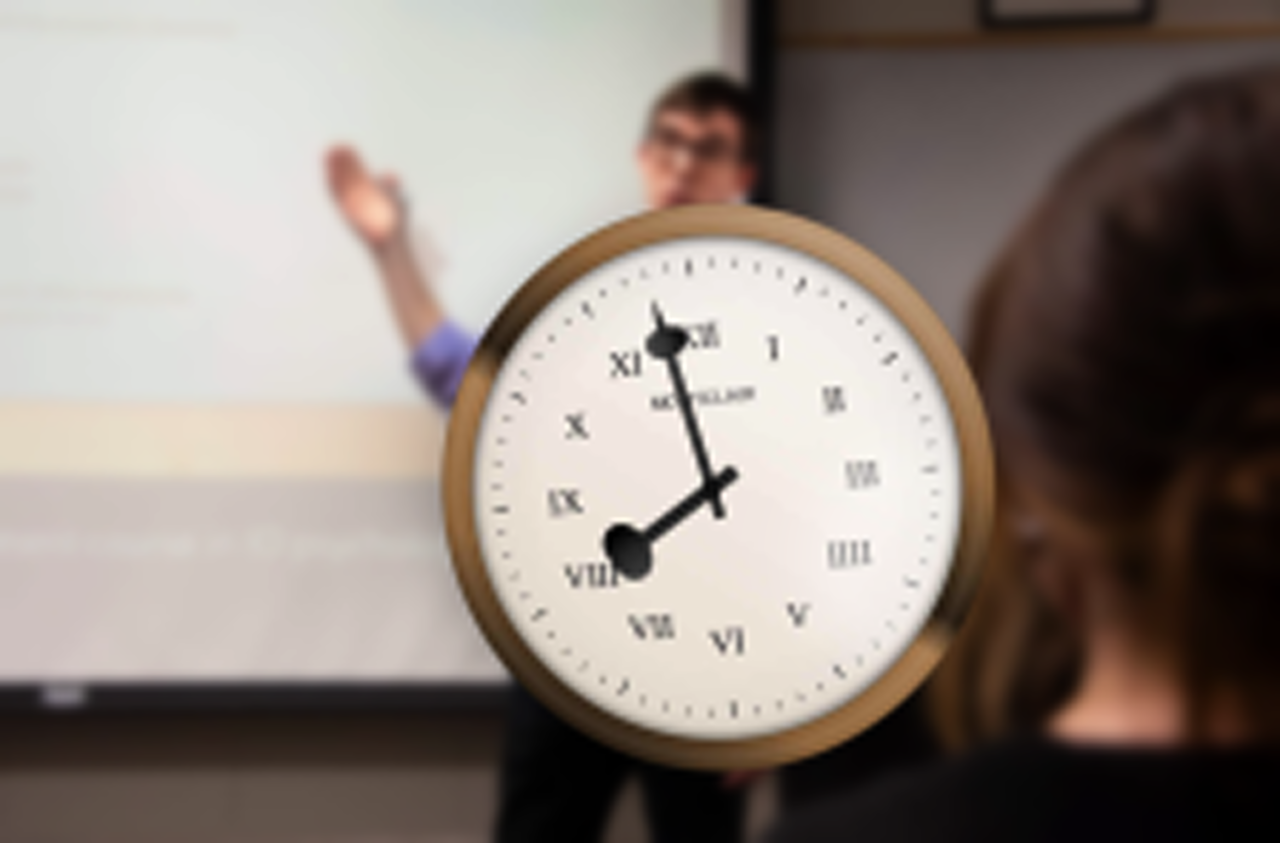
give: {"hour": 7, "minute": 58}
